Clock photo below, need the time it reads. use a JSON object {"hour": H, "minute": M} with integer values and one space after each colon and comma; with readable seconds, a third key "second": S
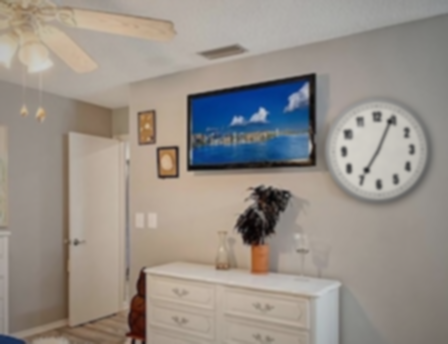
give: {"hour": 7, "minute": 4}
